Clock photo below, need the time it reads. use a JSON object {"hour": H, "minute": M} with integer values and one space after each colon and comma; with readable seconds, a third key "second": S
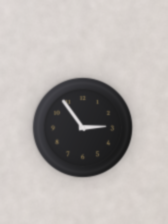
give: {"hour": 2, "minute": 54}
